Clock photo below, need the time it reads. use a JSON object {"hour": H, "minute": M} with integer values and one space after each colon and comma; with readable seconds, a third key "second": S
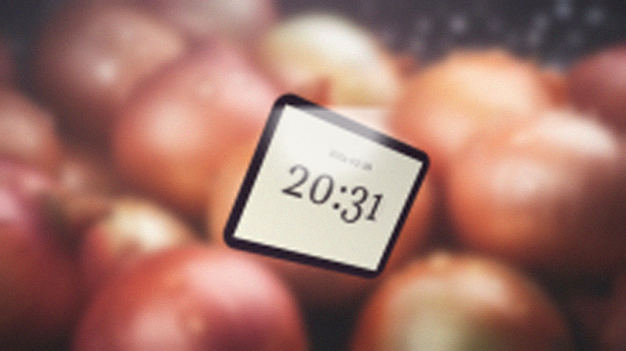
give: {"hour": 20, "minute": 31}
